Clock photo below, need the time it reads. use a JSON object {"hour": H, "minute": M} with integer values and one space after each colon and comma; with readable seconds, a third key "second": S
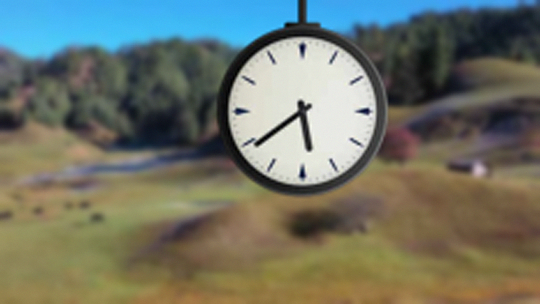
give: {"hour": 5, "minute": 39}
